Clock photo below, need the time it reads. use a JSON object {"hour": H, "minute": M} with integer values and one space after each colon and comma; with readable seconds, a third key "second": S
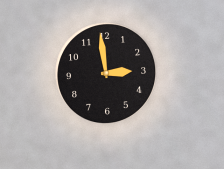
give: {"hour": 2, "minute": 59}
